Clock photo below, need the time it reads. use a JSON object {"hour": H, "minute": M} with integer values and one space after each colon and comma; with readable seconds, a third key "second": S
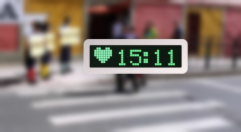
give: {"hour": 15, "minute": 11}
